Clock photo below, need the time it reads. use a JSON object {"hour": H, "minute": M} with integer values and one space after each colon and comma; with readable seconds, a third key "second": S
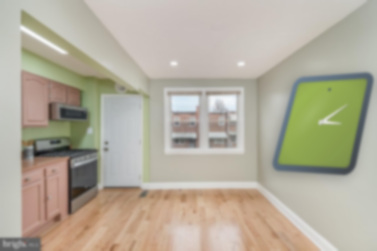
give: {"hour": 3, "minute": 9}
